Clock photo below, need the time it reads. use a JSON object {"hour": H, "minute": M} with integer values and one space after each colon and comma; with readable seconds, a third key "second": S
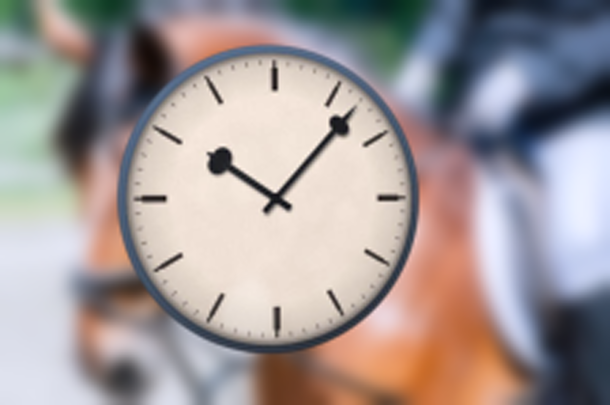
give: {"hour": 10, "minute": 7}
